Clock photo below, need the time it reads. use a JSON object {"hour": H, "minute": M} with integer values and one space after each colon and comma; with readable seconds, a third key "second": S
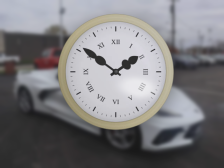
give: {"hour": 1, "minute": 51}
